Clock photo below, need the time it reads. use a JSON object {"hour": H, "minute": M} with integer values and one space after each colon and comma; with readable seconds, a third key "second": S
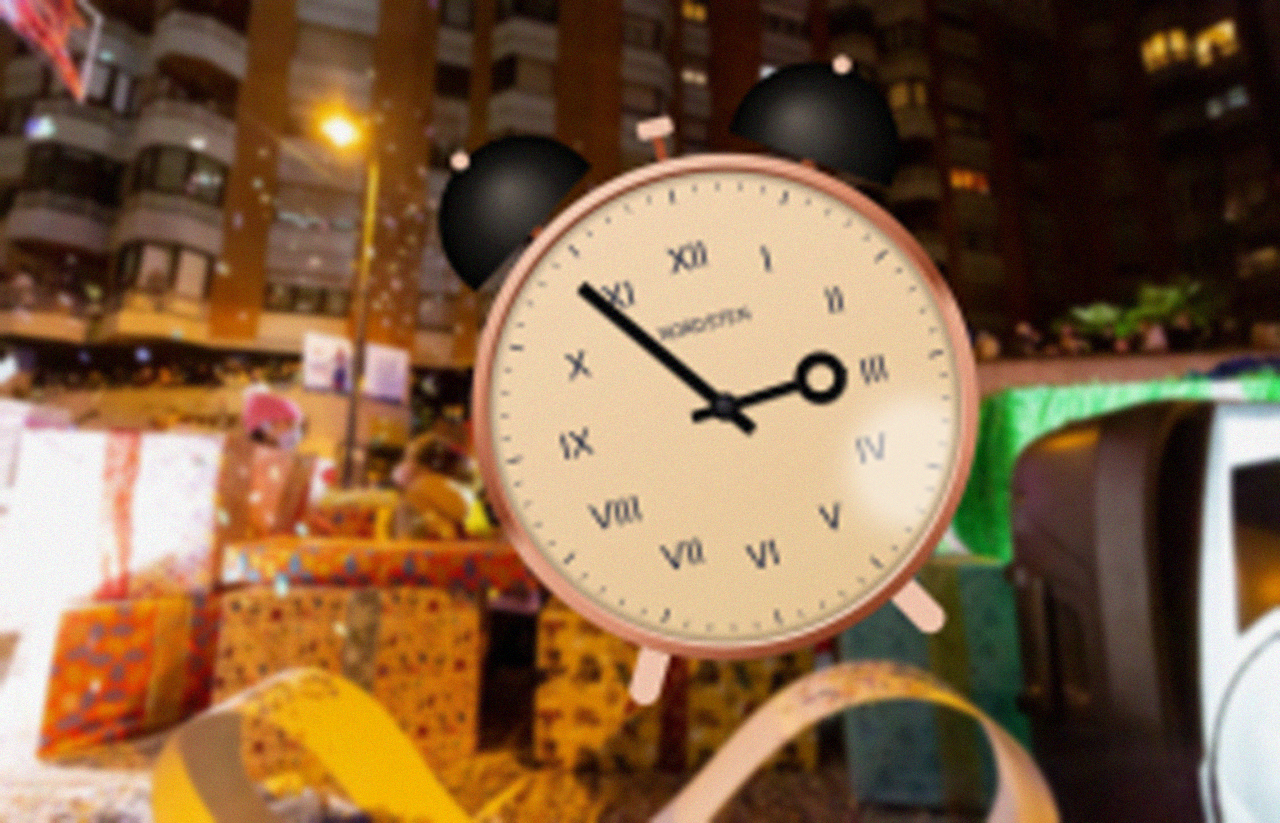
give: {"hour": 2, "minute": 54}
